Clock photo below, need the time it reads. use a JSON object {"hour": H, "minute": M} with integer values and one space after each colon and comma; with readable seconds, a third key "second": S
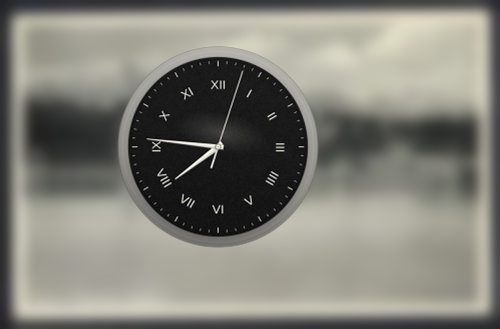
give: {"hour": 7, "minute": 46, "second": 3}
